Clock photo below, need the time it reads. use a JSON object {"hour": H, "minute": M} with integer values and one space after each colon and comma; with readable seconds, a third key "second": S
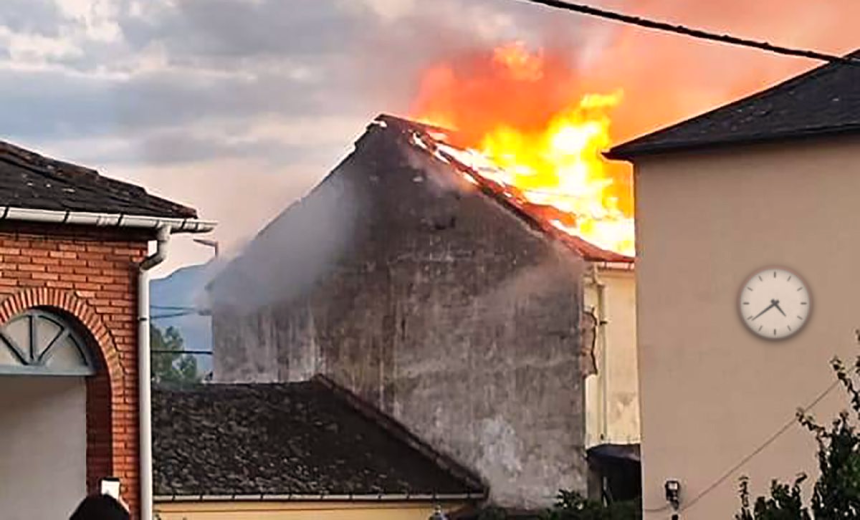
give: {"hour": 4, "minute": 39}
